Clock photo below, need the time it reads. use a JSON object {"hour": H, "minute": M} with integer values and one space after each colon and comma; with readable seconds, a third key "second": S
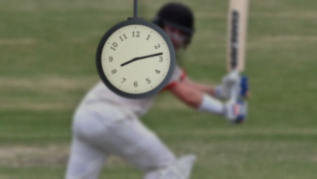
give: {"hour": 8, "minute": 13}
